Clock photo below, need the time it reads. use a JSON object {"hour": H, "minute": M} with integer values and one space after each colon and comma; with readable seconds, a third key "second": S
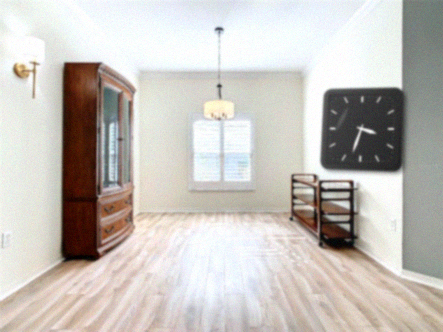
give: {"hour": 3, "minute": 33}
